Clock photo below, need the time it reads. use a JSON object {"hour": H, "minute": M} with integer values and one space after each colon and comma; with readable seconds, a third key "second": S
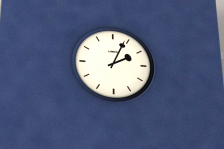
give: {"hour": 2, "minute": 4}
